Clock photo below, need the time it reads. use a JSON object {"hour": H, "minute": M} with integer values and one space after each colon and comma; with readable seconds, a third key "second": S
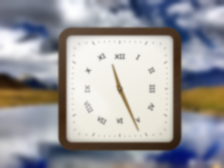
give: {"hour": 11, "minute": 26}
